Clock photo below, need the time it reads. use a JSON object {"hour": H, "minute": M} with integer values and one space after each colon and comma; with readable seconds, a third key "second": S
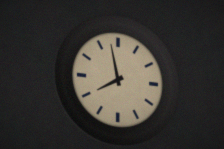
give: {"hour": 7, "minute": 58}
